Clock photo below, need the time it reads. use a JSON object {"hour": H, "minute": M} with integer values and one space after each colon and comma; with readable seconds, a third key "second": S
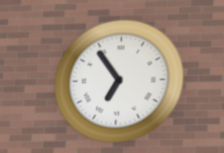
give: {"hour": 6, "minute": 54}
